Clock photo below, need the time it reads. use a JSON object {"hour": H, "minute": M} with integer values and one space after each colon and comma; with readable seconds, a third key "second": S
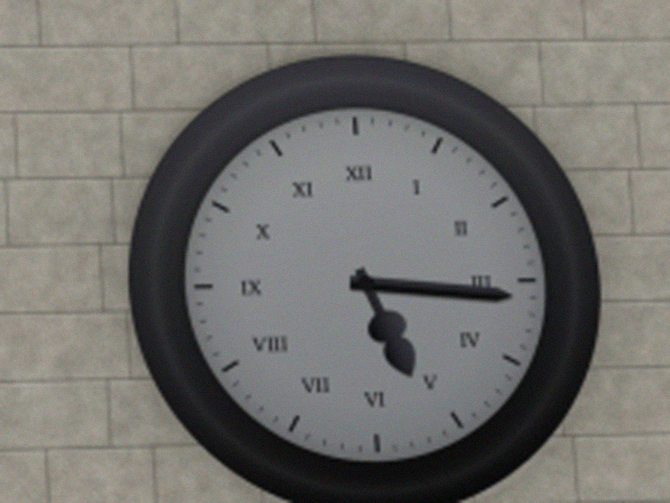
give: {"hour": 5, "minute": 16}
